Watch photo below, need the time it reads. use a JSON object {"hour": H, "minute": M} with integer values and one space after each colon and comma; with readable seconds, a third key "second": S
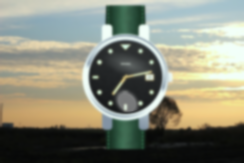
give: {"hour": 7, "minute": 13}
